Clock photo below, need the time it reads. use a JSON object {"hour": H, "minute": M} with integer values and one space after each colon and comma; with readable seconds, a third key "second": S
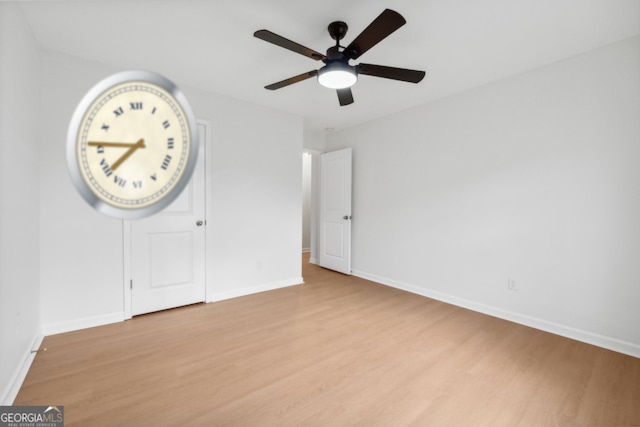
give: {"hour": 7, "minute": 46}
